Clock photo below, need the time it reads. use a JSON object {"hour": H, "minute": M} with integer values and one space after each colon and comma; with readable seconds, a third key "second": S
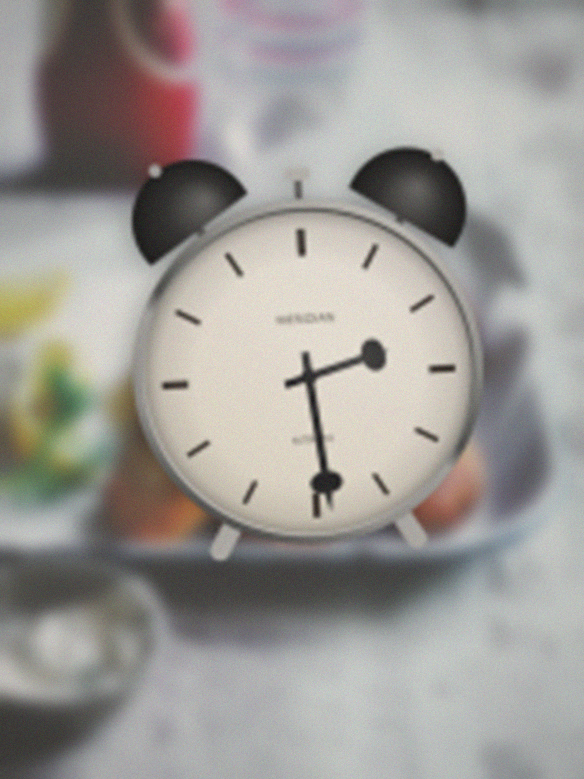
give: {"hour": 2, "minute": 29}
